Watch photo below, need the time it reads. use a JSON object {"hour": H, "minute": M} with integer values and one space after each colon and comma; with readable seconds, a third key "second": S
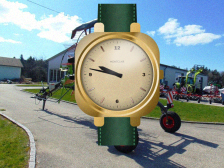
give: {"hour": 9, "minute": 47}
